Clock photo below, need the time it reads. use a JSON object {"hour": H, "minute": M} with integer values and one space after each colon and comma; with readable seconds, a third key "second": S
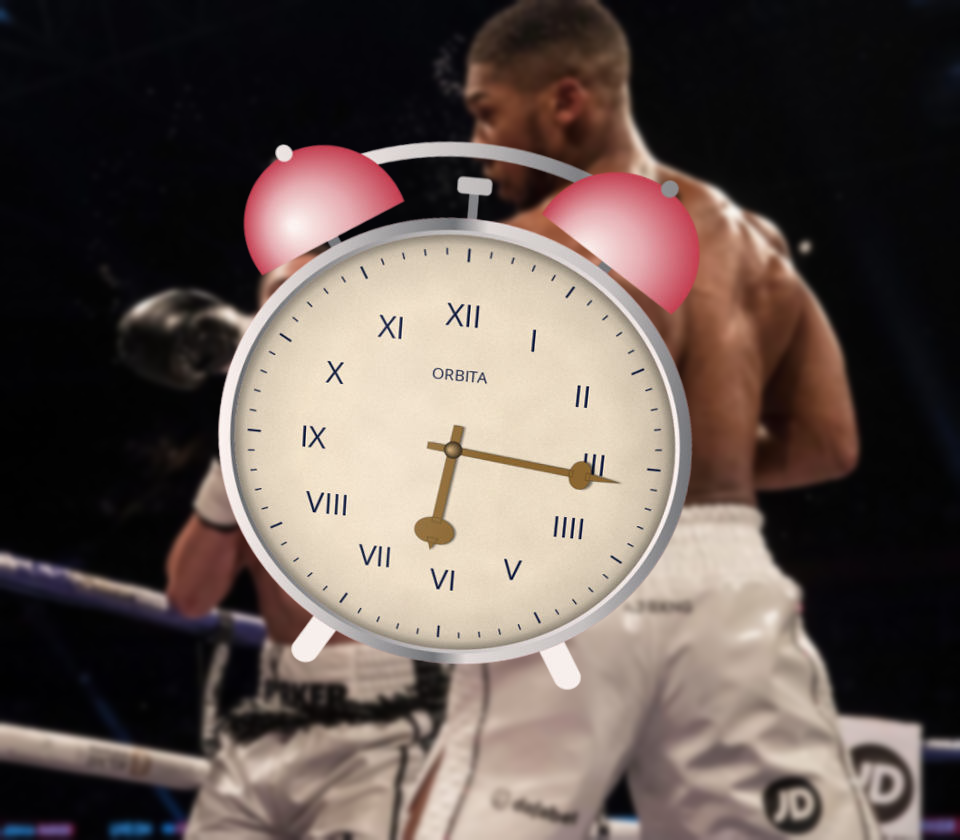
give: {"hour": 6, "minute": 16}
